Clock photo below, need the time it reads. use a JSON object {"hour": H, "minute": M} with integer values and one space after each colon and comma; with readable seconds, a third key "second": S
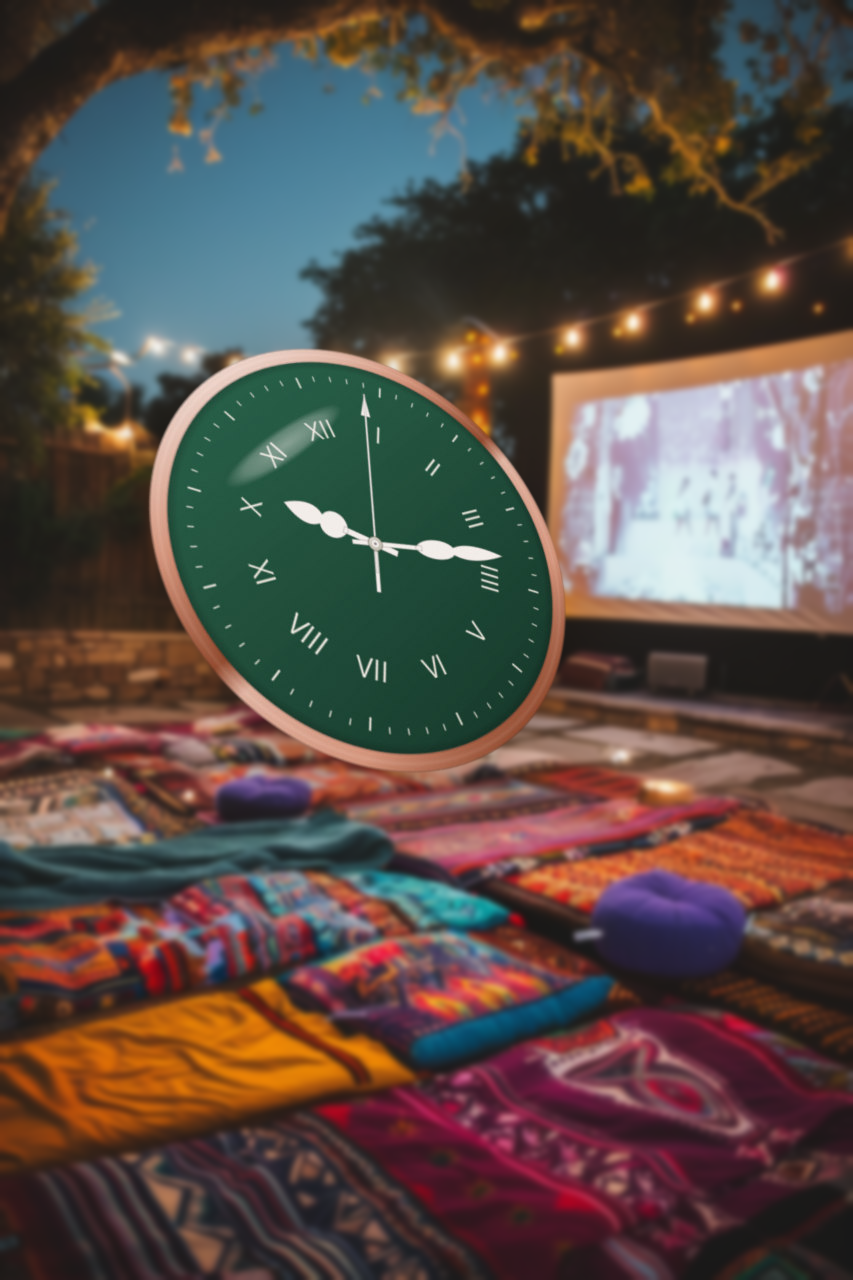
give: {"hour": 10, "minute": 18, "second": 4}
